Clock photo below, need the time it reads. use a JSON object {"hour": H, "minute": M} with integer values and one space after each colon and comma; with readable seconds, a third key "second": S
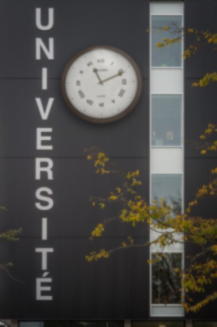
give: {"hour": 11, "minute": 11}
